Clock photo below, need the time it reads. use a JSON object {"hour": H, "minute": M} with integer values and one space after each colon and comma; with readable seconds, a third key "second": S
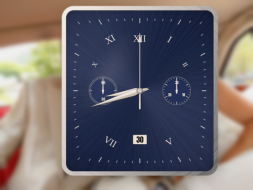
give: {"hour": 8, "minute": 42}
